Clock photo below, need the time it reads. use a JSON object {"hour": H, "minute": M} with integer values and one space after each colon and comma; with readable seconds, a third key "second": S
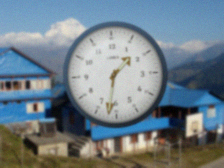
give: {"hour": 1, "minute": 32}
